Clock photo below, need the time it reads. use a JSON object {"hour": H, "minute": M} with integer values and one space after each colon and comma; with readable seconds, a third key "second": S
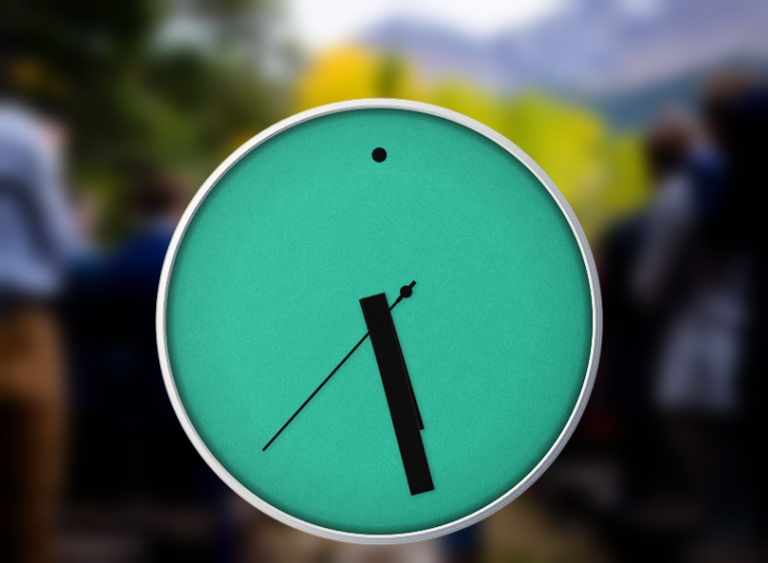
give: {"hour": 5, "minute": 27, "second": 37}
